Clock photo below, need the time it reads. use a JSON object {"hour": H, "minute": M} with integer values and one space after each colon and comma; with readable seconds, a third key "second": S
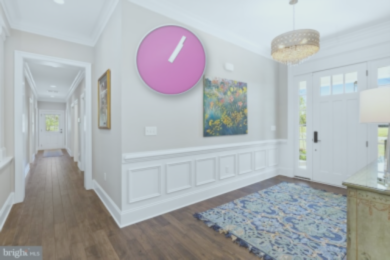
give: {"hour": 1, "minute": 5}
